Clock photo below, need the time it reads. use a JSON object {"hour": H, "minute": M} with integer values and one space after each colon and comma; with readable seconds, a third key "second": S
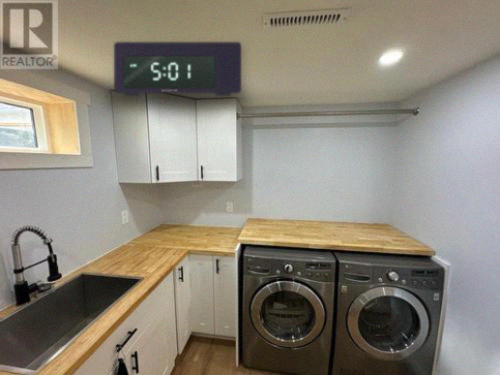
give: {"hour": 5, "minute": 1}
